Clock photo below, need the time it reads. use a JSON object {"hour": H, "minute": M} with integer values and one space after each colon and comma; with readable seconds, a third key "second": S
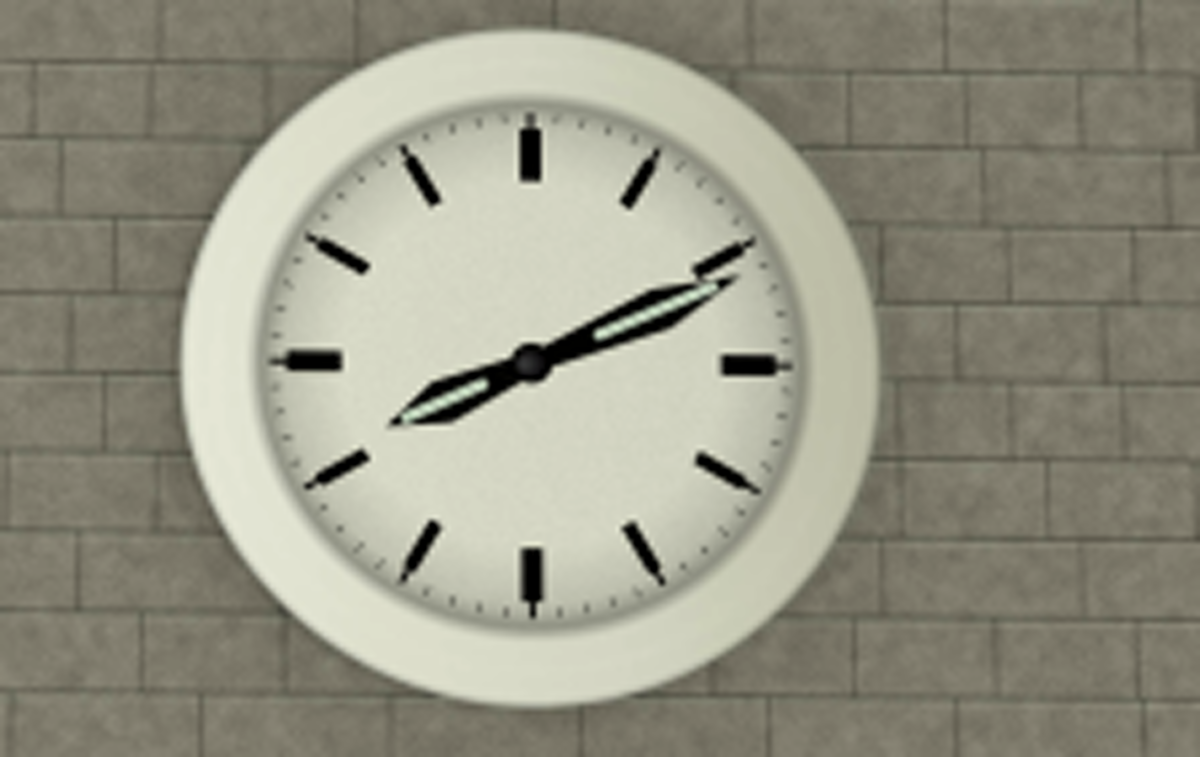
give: {"hour": 8, "minute": 11}
